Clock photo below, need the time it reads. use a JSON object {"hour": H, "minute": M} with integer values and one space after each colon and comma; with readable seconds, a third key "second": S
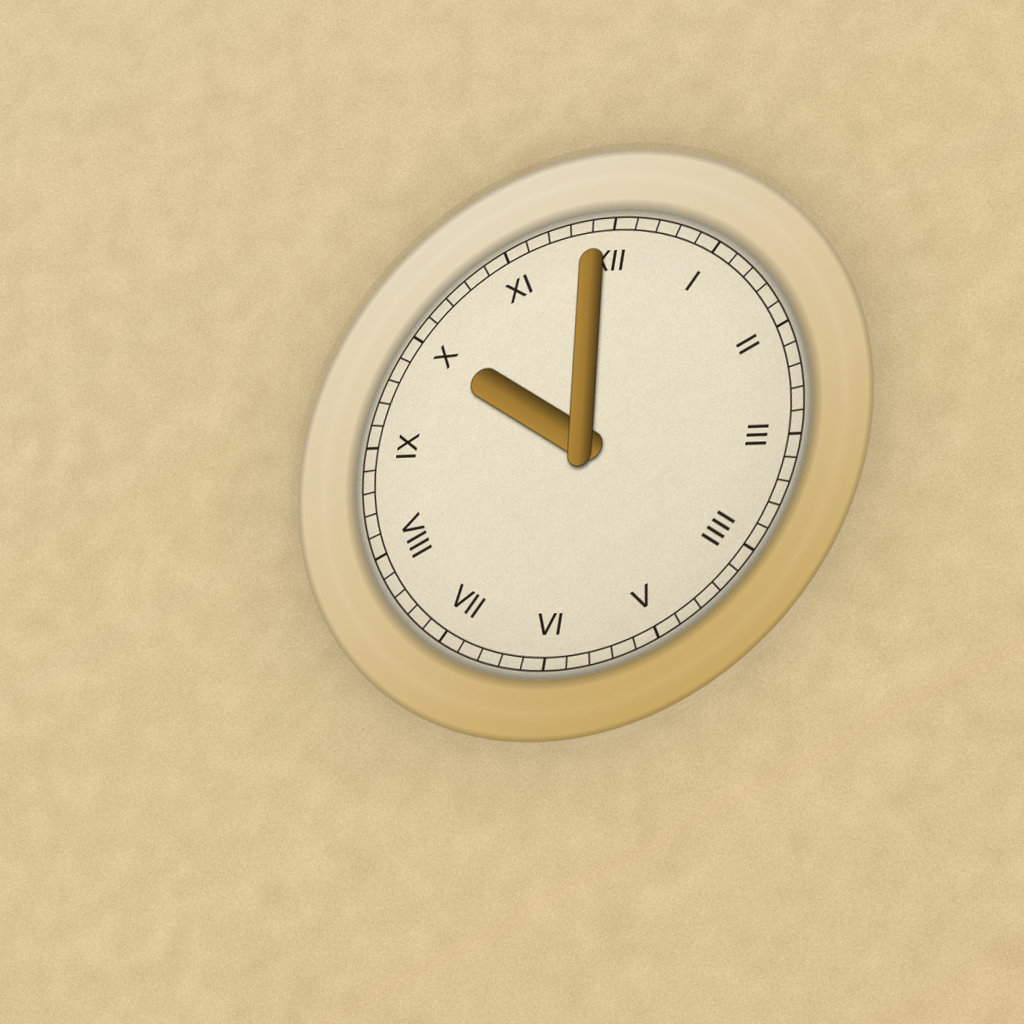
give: {"hour": 9, "minute": 59}
